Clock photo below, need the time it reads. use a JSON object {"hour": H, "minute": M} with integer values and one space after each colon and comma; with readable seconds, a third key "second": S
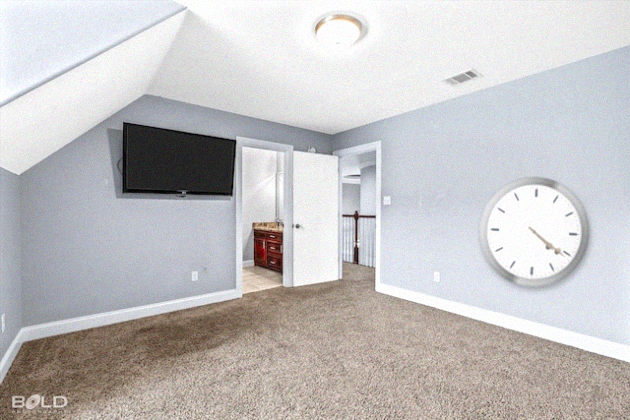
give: {"hour": 4, "minute": 21}
